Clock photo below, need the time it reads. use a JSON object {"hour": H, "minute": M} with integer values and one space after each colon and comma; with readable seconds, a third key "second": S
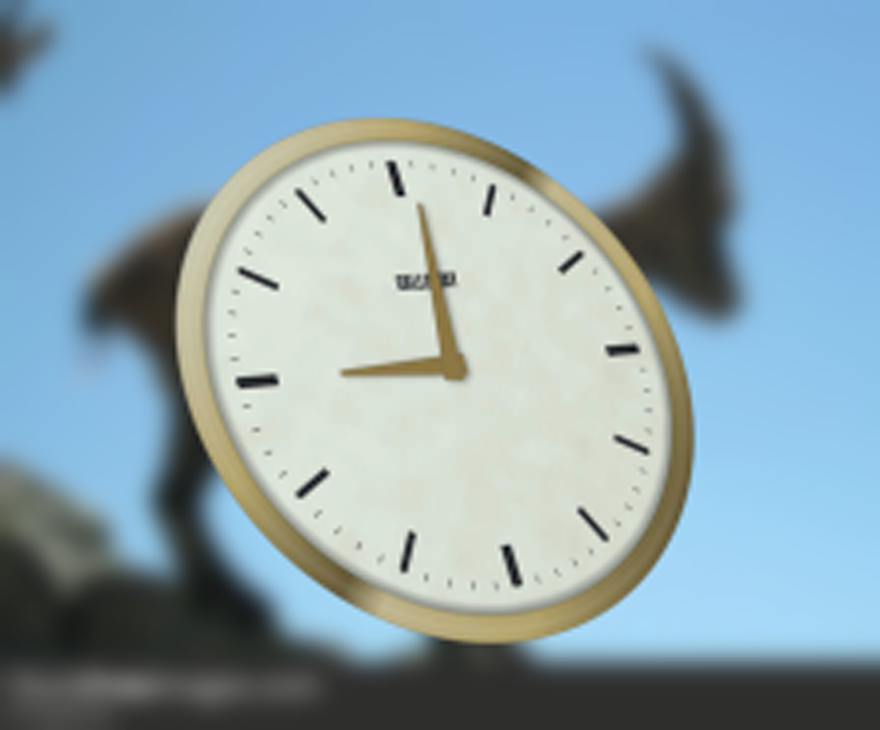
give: {"hour": 9, "minute": 1}
